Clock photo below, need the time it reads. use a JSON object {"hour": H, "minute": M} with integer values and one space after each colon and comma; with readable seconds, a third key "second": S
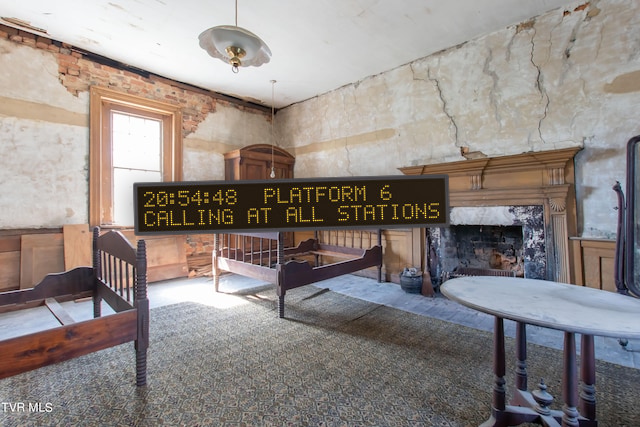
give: {"hour": 20, "minute": 54, "second": 48}
